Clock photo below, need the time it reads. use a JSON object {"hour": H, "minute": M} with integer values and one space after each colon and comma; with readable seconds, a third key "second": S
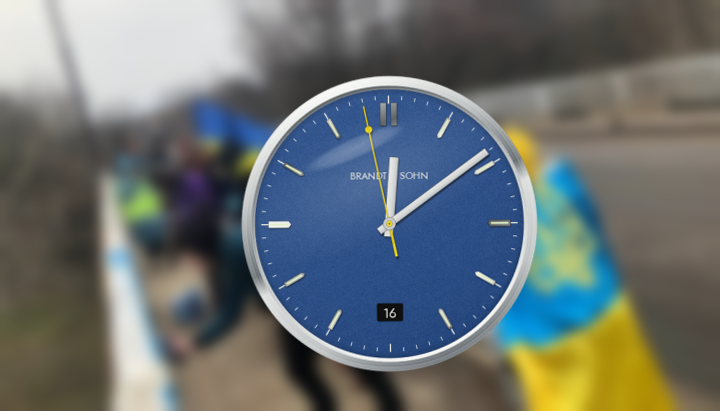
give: {"hour": 12, "minute": 8, "second": 58}
